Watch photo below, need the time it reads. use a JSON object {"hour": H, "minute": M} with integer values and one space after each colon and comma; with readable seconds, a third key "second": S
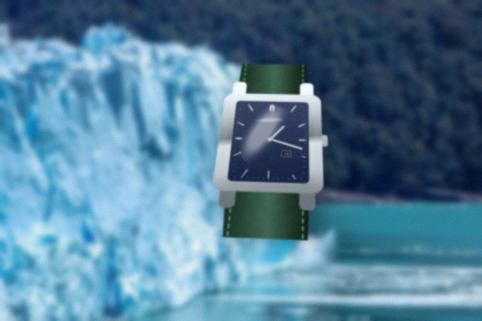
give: {"hour": 1, "minute": 18}
